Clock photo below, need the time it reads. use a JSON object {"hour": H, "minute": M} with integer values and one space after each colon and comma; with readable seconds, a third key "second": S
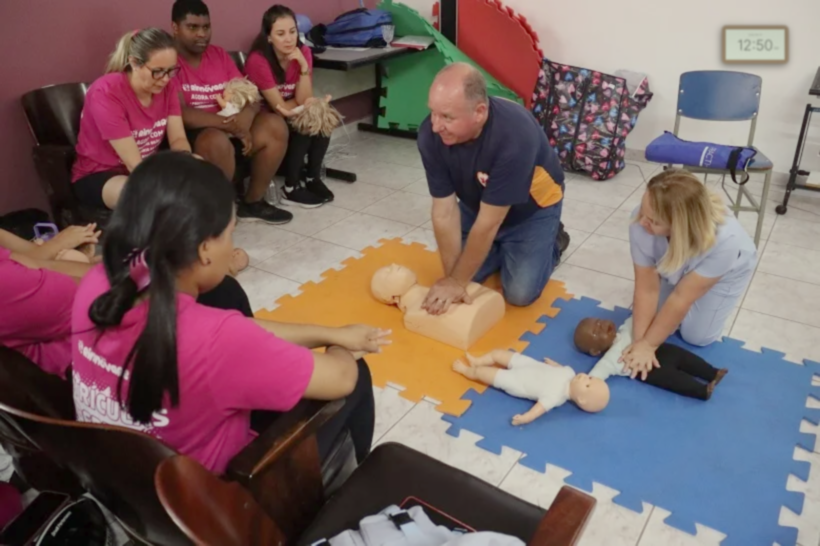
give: {"hour": 12, "minute": 50}
